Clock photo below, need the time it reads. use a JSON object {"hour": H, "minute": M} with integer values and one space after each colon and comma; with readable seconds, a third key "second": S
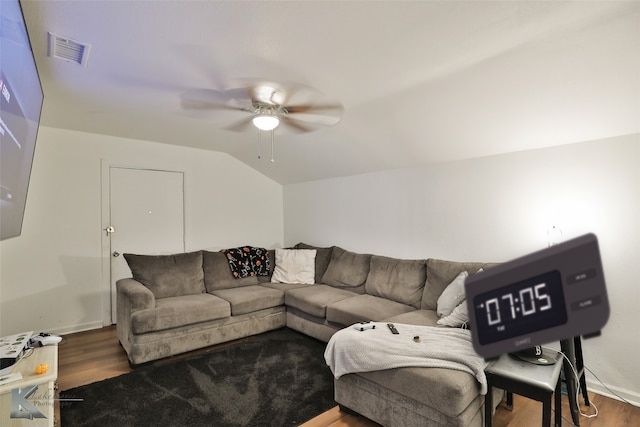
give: {"hour": 7, "minute": 5}
